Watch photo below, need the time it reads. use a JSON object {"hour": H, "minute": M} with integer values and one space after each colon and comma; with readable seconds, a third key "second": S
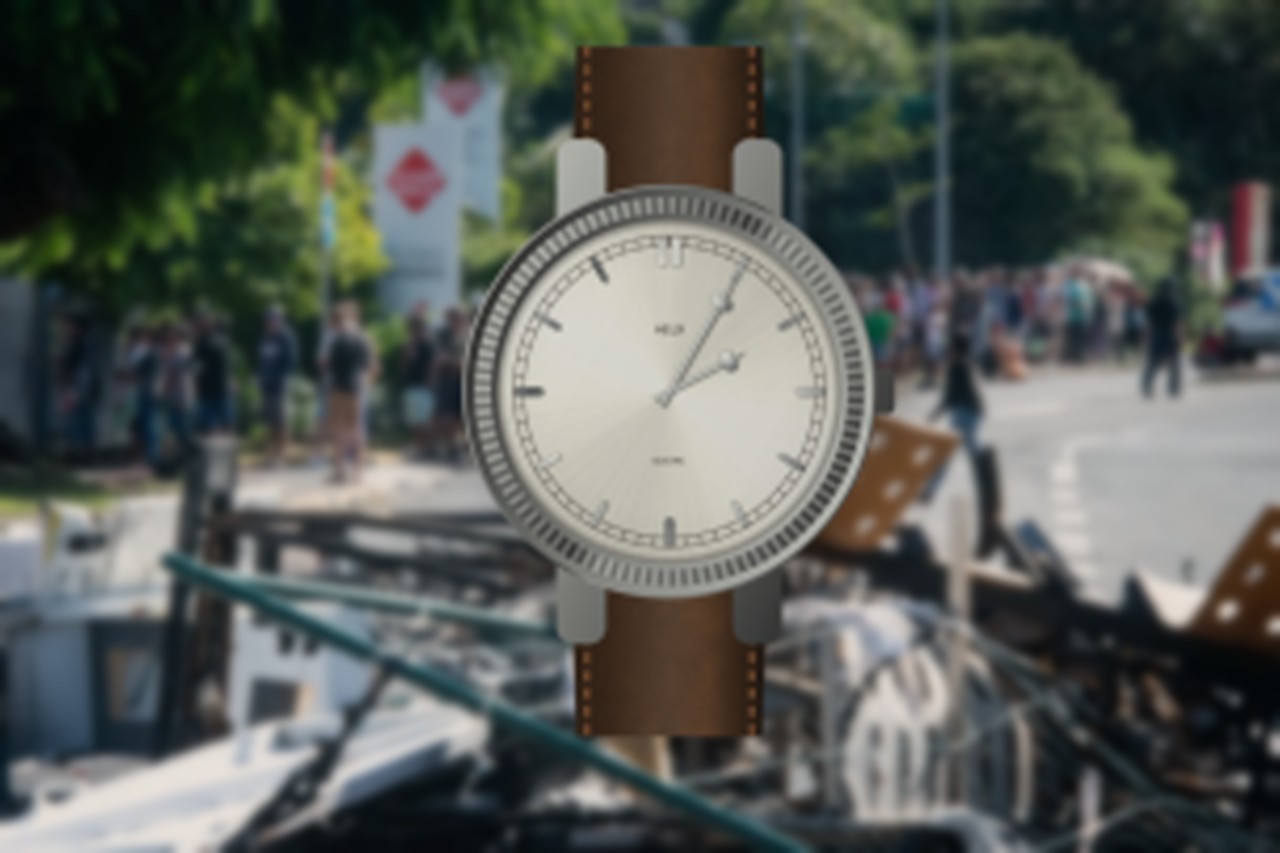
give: {"hour": 2, "minute": 5}
